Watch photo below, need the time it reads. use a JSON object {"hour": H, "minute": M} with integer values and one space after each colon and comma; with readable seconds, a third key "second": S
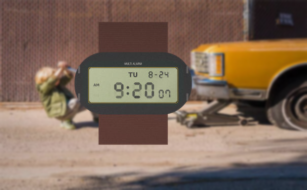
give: {"hour": 9, "minute": 20, "second": 7}
